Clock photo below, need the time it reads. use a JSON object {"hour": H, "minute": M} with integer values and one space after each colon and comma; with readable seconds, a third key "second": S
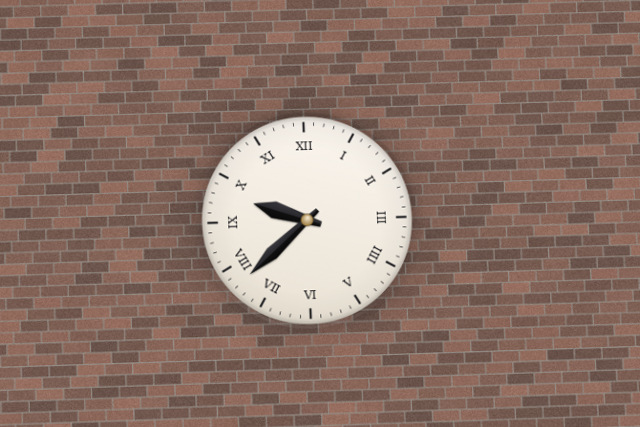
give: {"hour": 9, "minute": 38}
